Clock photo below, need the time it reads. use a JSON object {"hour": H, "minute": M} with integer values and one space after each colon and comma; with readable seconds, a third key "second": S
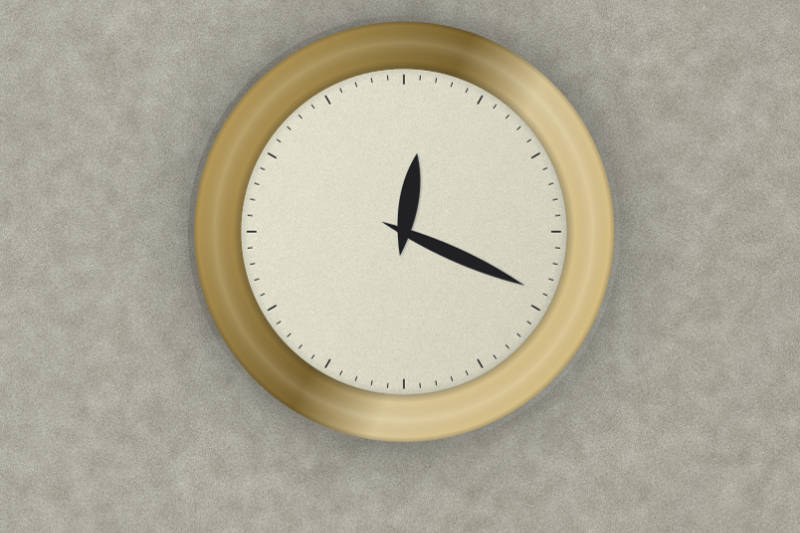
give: {"hour": 12, "minute": 19}
